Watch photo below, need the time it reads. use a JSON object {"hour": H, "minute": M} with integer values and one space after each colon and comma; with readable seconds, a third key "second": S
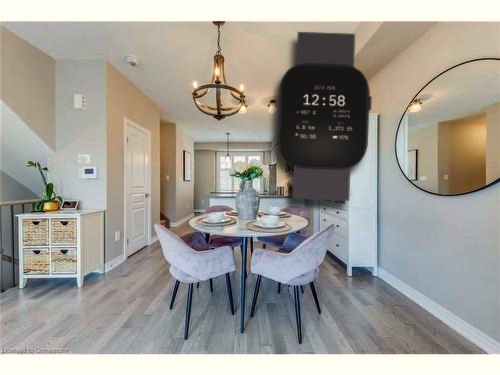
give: {"hour": 12, "minute": 58}
